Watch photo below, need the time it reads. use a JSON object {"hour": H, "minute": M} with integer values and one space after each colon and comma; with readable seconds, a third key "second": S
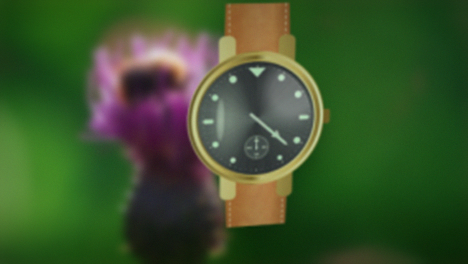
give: {"hour": 4, "minute": 22}
